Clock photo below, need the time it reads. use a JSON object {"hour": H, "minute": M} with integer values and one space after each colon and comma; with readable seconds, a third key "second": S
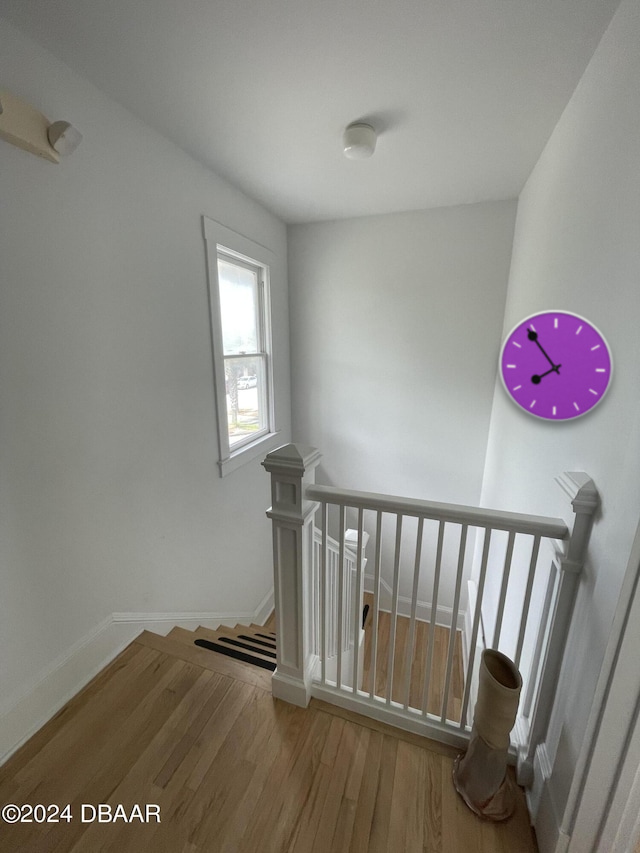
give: {"hour": 7, "minute": 54}
